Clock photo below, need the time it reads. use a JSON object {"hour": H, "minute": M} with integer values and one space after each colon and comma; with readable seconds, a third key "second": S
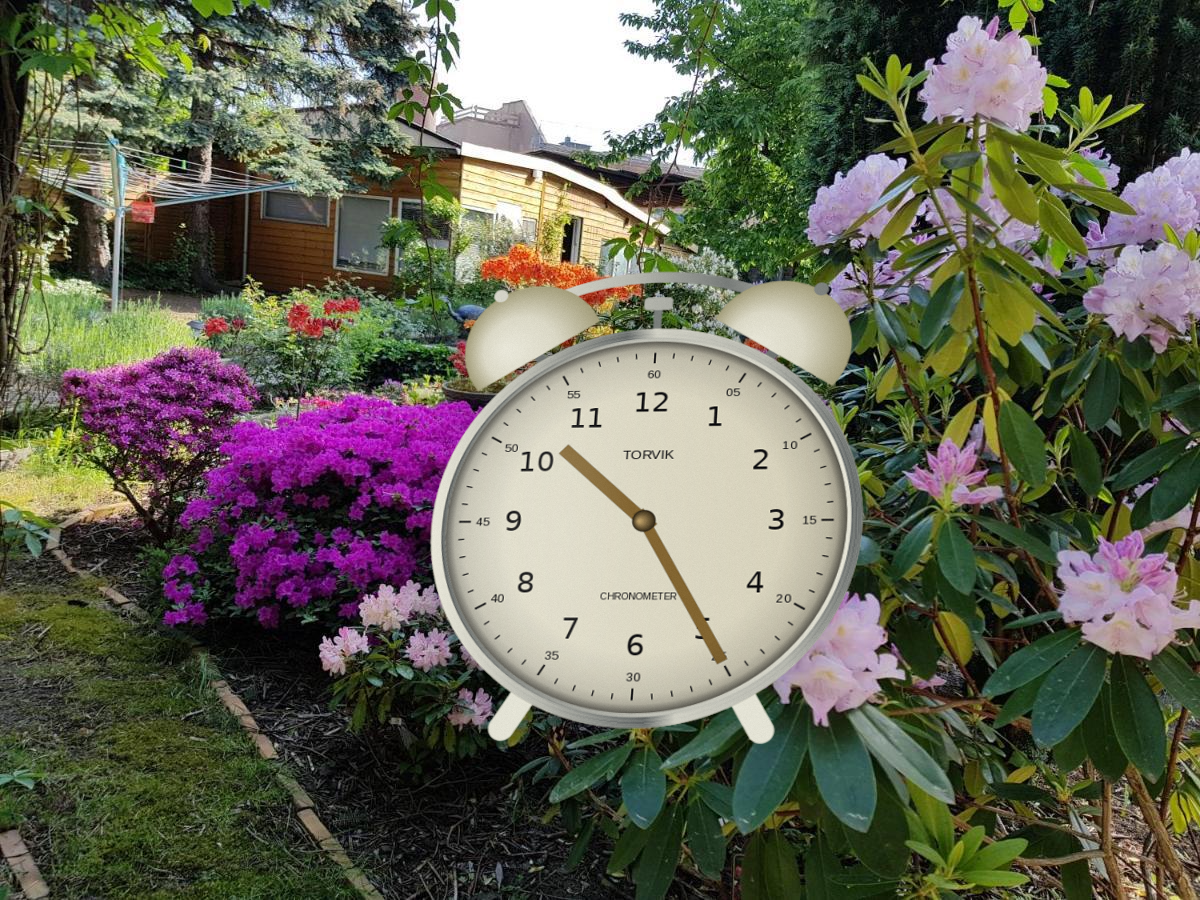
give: {"hour": 10, "minute": 25}
